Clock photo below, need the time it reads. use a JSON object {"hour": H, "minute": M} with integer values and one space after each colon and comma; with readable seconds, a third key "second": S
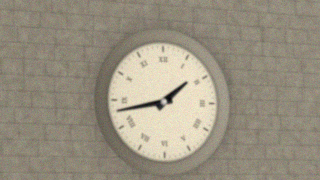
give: {"hour": 1, "minute": 43}
